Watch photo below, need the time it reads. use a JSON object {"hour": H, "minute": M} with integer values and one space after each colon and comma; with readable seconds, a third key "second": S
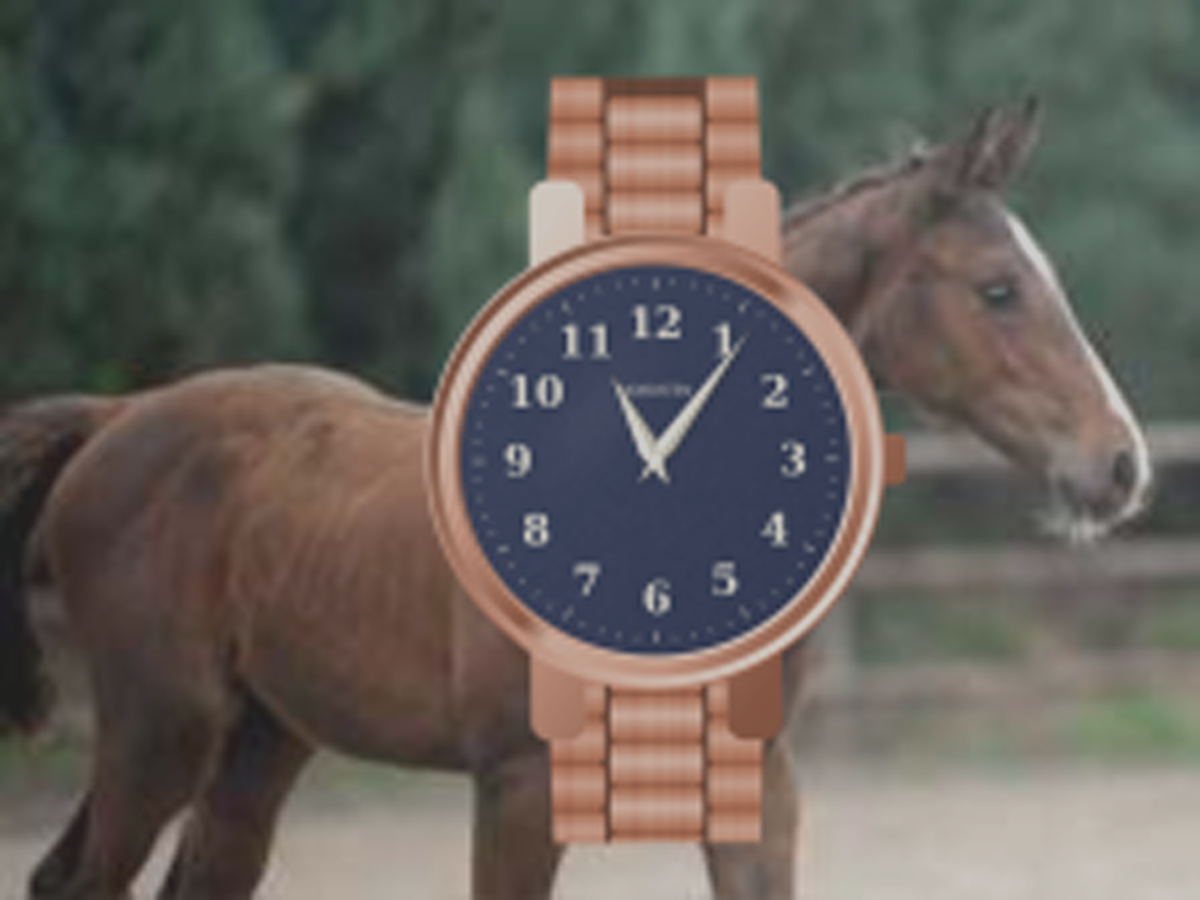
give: {"hour": 11, "minute": 6}
